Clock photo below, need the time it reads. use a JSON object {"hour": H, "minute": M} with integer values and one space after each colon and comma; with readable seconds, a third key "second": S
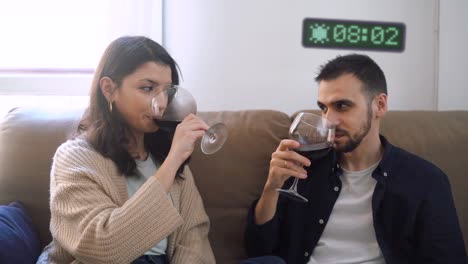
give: {"hour": 8, "minute": 2}
